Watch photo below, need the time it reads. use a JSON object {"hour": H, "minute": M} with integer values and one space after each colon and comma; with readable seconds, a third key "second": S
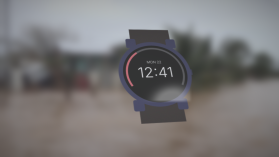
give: {"hour": 12, "minute": 41}
